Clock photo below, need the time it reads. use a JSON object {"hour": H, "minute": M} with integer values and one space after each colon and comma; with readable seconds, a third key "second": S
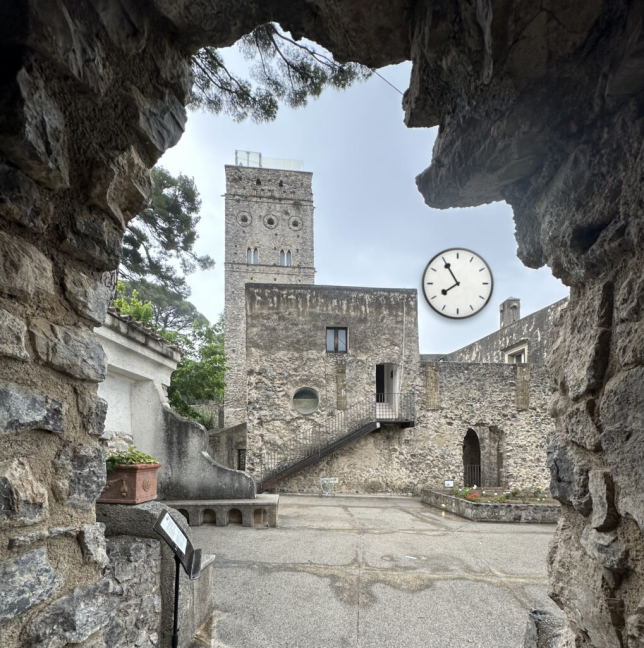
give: {"hour": 7, "minute": 55}
